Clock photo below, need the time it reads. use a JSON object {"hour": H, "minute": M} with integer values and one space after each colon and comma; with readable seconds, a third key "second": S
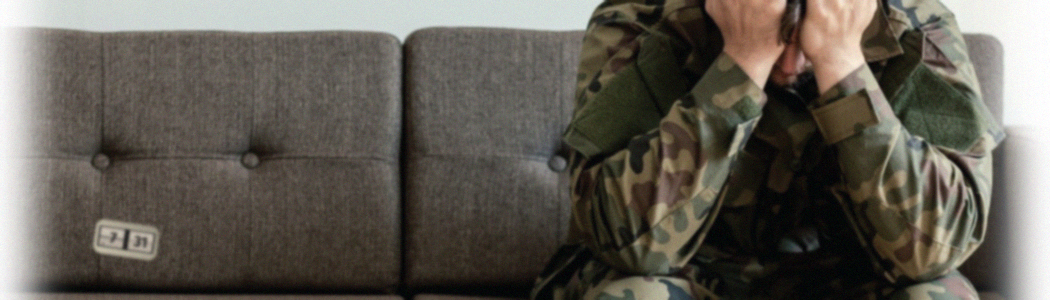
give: {"hour": 7, "minute": 31}
